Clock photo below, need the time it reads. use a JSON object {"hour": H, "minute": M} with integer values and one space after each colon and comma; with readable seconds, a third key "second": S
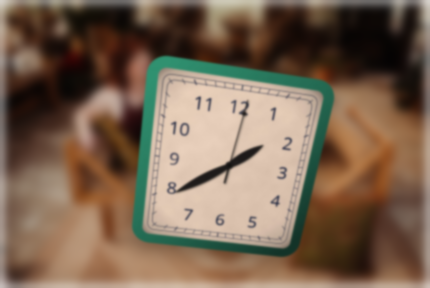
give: {"hour": 1, "minute": 39, "second": 1}
